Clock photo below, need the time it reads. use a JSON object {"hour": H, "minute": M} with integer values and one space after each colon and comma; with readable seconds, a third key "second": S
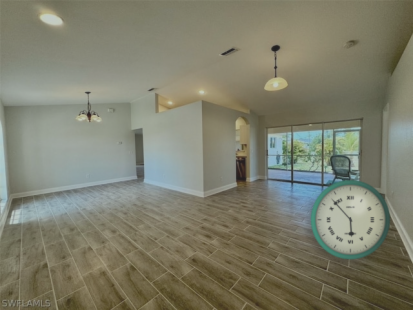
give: {"hour": 5, "minute": 53}
